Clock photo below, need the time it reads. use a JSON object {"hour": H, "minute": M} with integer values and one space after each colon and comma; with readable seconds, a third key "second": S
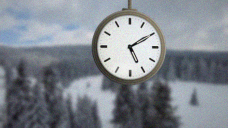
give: {"hour": 5, "minute": 10}
